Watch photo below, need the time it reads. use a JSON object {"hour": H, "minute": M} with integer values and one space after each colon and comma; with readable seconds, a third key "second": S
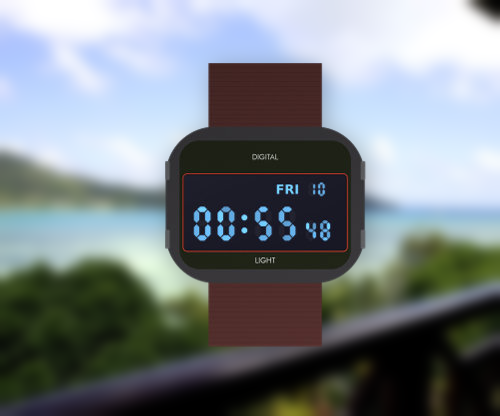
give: {"hour": 0, "minute": 55, "second": 48}
